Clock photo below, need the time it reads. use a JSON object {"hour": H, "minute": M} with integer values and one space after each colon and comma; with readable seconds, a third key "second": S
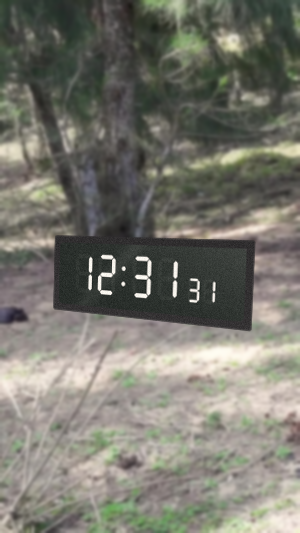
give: {"hour": 12, "minute": 31, "second": 31}
